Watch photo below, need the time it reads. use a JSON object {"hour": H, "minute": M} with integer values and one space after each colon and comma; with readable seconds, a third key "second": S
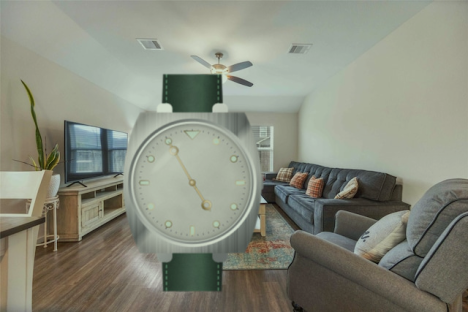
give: {"hour": 4, "minute": 55}
